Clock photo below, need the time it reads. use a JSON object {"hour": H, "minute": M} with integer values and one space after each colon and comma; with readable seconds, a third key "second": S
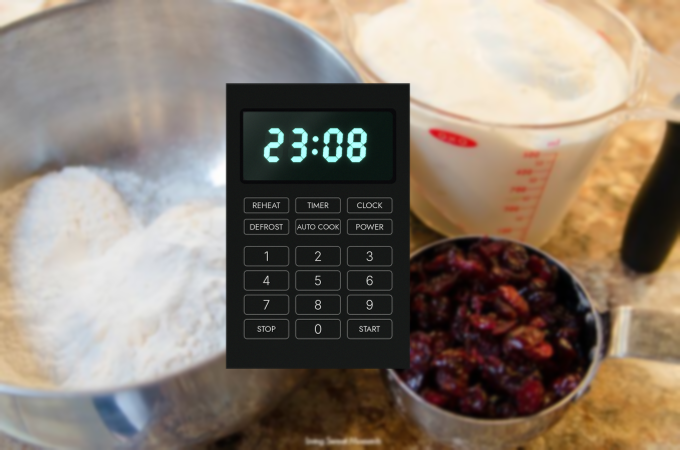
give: {"hour": 23, "minute": 8}
